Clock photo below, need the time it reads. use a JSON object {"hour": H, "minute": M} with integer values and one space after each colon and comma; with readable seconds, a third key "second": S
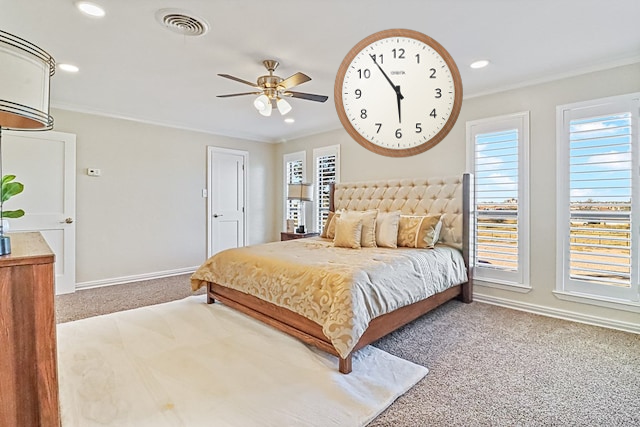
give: {"hour": 5, "minute": 54}
